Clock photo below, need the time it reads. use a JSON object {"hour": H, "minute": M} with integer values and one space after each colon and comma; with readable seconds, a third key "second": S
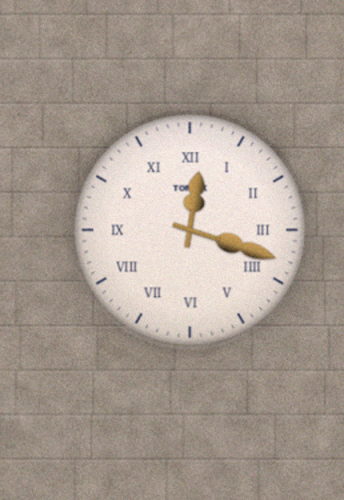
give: {"hour": 12, "minute": 18}
